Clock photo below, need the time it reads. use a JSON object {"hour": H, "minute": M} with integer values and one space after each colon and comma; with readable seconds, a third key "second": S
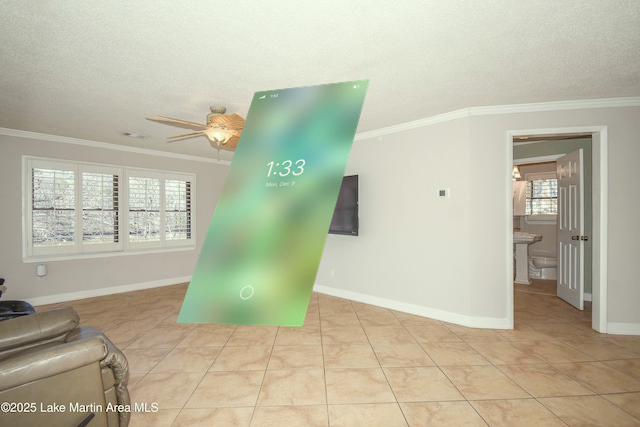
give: {"hour": 1, "minute": 33}
